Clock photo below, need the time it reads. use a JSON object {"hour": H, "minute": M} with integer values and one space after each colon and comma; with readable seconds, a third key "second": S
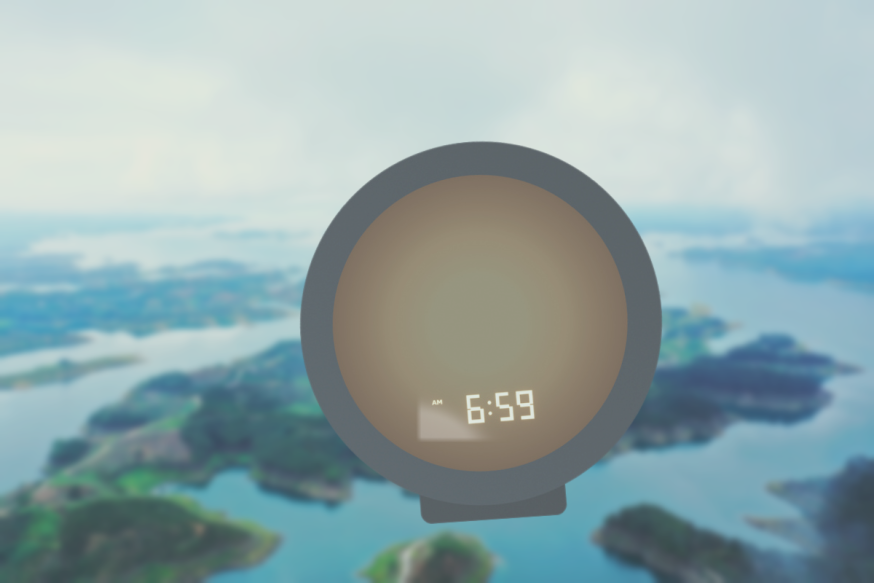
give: {"hour": 6, "minute": 59}
